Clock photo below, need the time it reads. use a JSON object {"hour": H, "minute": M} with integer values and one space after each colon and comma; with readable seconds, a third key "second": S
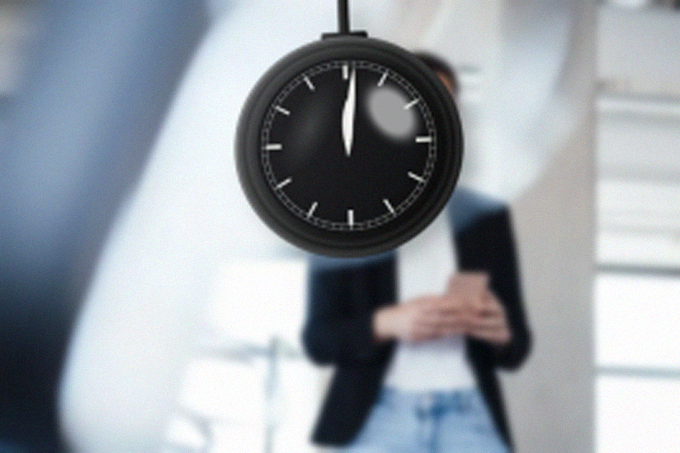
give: {"hour": 12, "minute": 1}
